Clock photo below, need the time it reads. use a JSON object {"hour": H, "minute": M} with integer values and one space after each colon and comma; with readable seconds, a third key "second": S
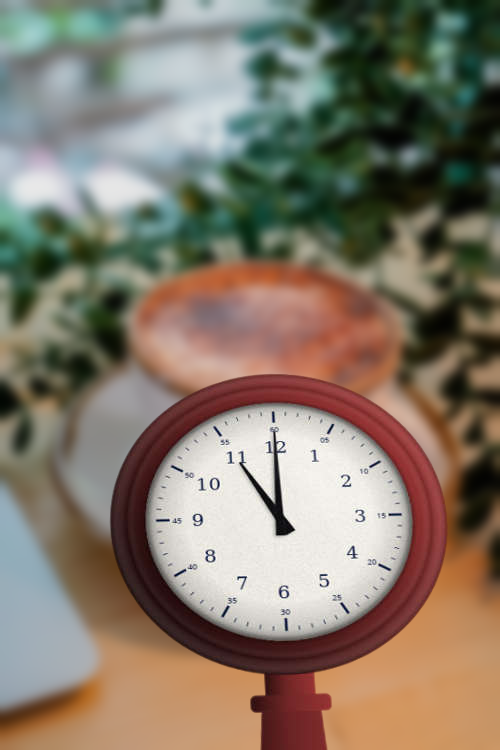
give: {"hour": 11, "minute": 0}
